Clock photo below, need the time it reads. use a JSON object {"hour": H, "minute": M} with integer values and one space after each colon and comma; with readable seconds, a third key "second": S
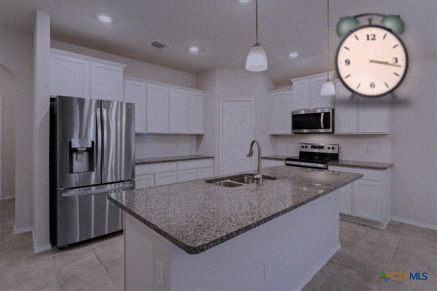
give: {"hour": 3, "minute": 17}
